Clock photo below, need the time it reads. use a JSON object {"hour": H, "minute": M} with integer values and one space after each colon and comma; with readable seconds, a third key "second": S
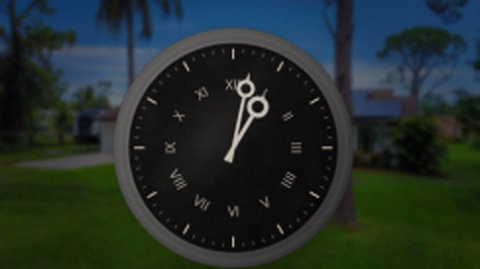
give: {"hour": 1, "minute": 2}
